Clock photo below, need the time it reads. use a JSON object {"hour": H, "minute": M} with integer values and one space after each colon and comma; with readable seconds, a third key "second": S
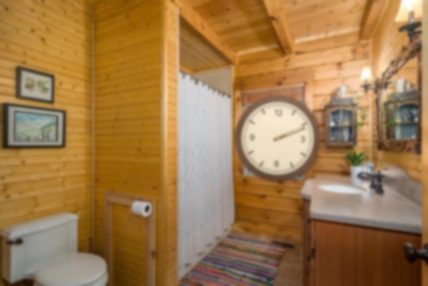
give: {"hour": 2, "minute": 11}
